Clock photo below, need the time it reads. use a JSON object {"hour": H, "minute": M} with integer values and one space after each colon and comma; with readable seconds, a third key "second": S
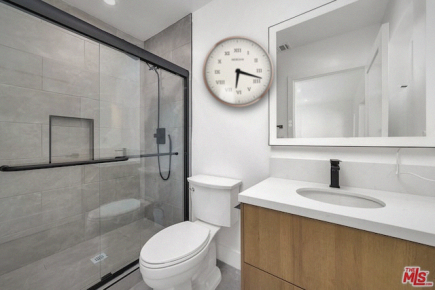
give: {"hour": 6, "minute": 18}
